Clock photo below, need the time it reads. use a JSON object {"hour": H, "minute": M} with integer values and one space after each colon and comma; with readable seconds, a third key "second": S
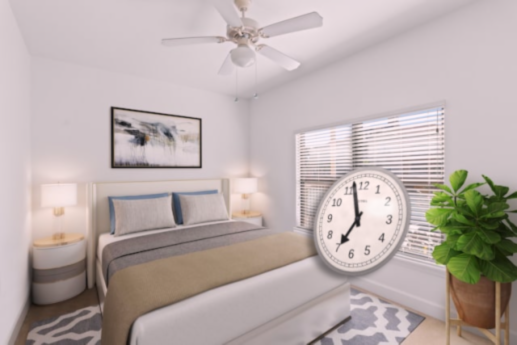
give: {"hour": 6, "minute": 57}
